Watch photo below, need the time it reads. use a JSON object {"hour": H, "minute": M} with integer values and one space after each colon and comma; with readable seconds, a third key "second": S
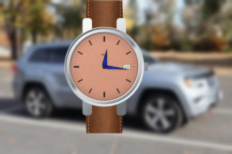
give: {"hour": 12, "minute": 16}
